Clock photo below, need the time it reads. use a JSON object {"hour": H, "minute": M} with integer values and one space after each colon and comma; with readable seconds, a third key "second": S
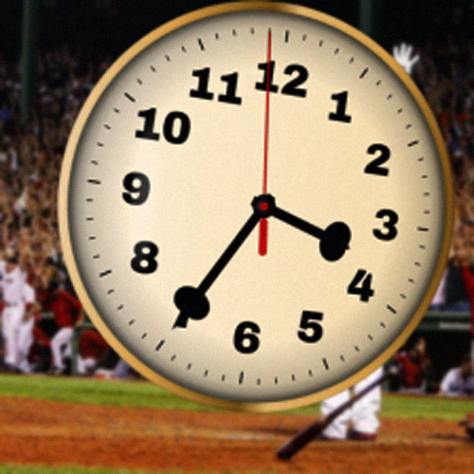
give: {"hour": 3, "minute": 34, "second": 59}
